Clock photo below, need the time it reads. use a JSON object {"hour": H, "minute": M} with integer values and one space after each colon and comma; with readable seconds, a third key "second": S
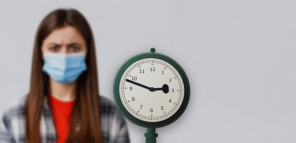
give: {"hour": 2, "minute": 48}
